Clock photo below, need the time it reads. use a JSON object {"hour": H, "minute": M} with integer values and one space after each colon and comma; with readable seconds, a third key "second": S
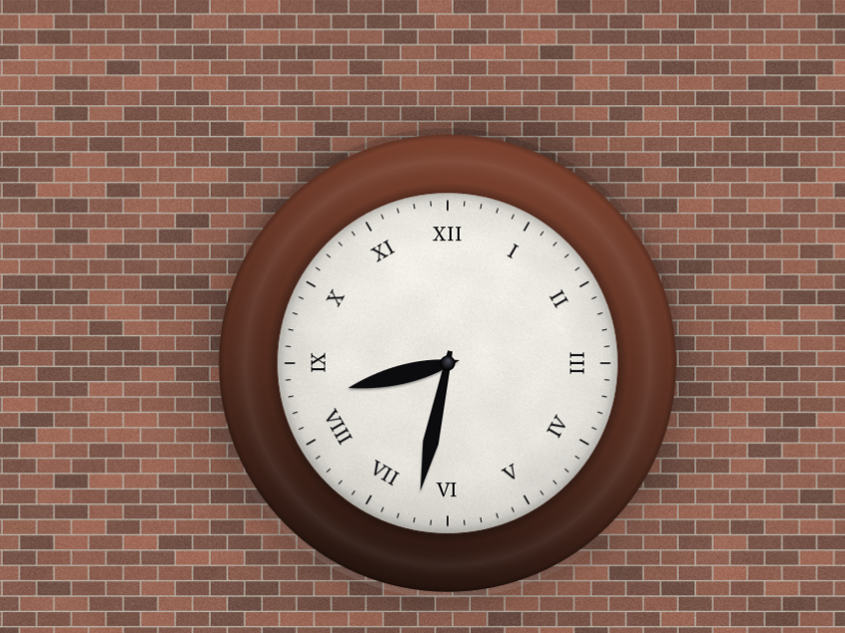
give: {"hour": 8, "minute": 32}
